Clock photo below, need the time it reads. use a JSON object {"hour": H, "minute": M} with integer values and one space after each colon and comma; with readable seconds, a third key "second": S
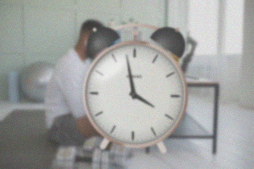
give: {"hour": 3, "minute": 58}
